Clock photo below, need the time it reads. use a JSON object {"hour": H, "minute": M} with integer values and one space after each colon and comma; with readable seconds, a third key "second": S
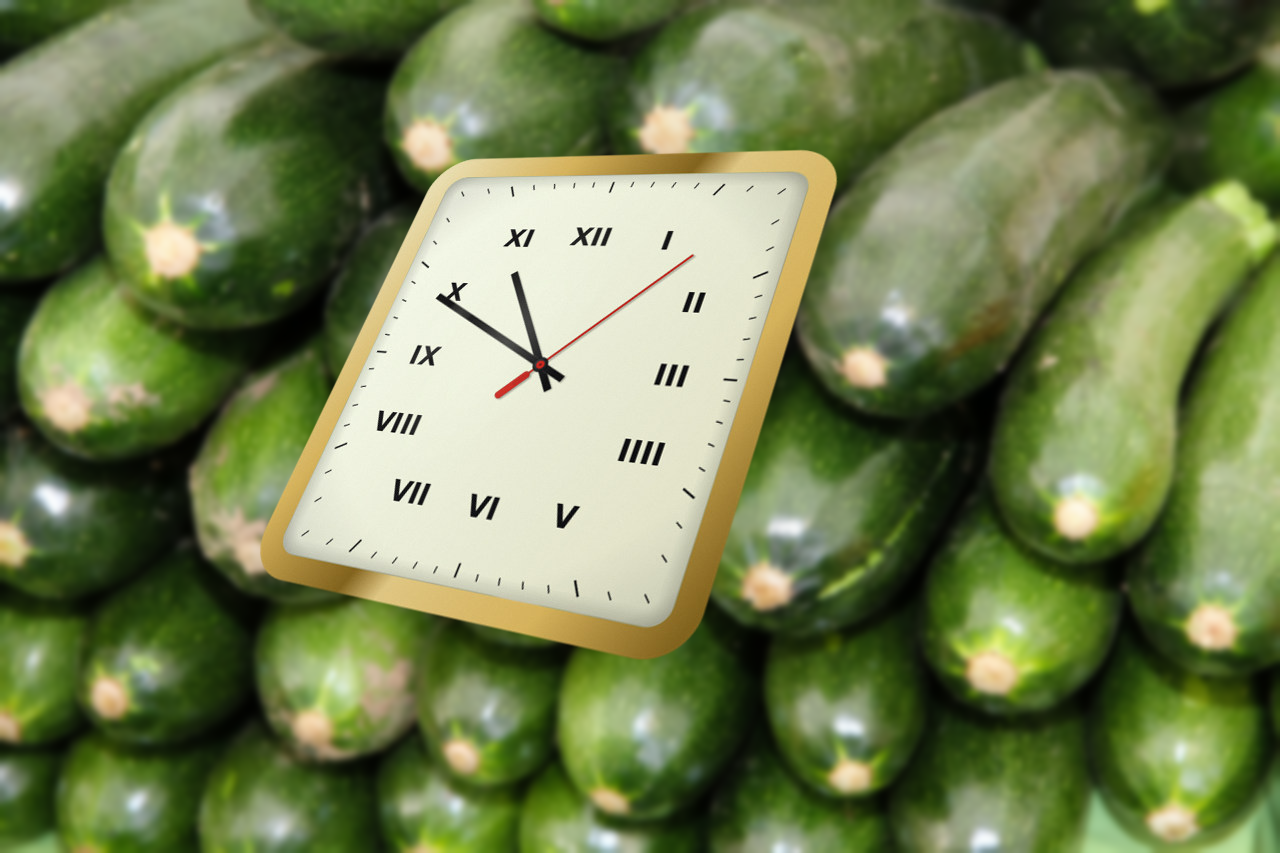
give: {"hour": 10, "minute": 49, "second": 7}
